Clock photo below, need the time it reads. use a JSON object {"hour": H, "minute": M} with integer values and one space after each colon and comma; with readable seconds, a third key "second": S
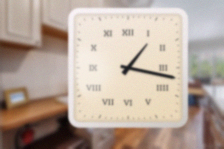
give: {"hour": 1, "minute": 17}
